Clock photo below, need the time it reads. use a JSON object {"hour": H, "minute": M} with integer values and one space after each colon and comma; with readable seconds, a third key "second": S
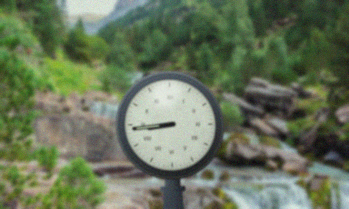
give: {"hour": 8, "minute": 44}
